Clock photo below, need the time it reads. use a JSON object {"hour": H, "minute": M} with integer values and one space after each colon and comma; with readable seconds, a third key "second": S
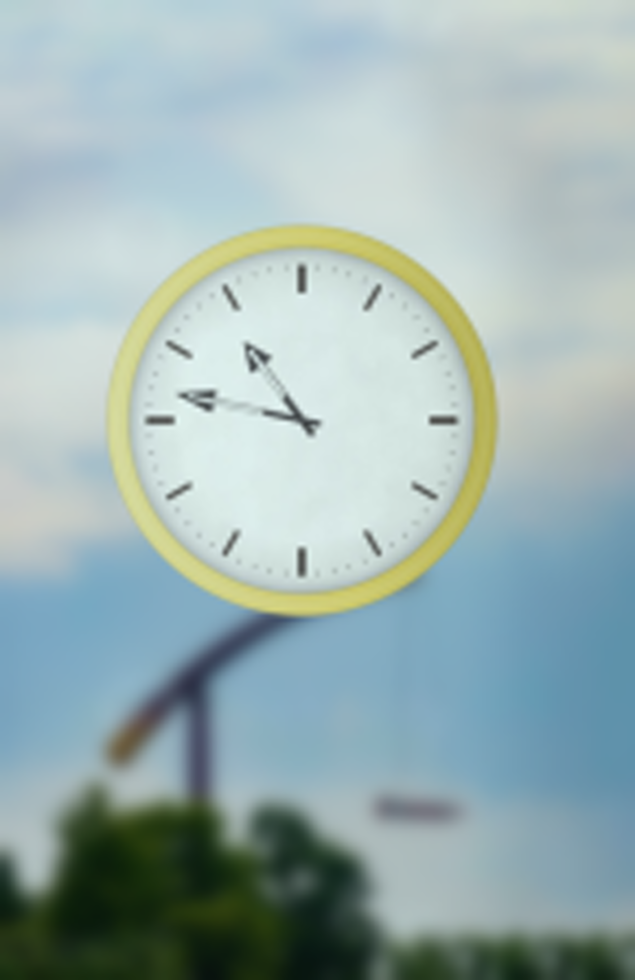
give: {"hour": 10, "minute": 47}
